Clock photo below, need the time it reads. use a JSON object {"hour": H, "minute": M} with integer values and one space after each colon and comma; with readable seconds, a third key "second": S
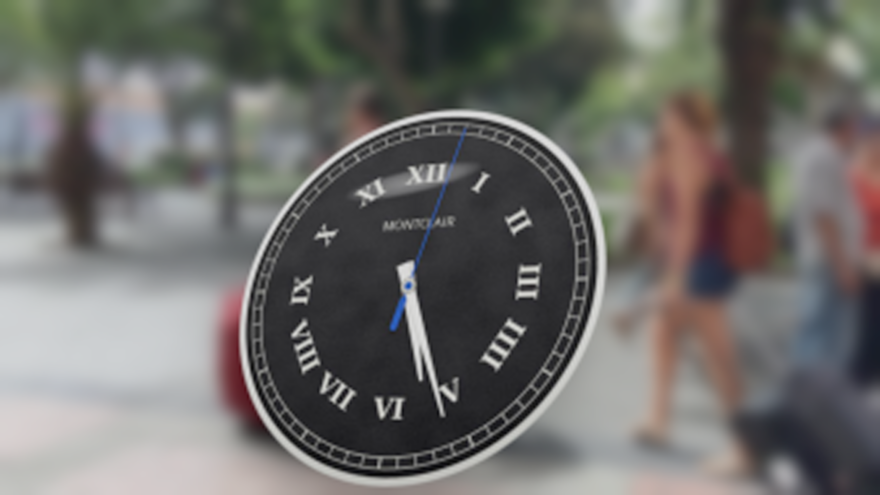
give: {"hour": 5, "minute": 26, "second": 2}
